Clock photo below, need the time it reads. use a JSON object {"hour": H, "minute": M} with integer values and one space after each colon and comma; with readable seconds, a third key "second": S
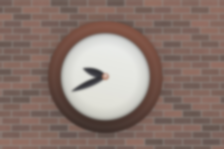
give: {"hour": 9, "minute": 41}
